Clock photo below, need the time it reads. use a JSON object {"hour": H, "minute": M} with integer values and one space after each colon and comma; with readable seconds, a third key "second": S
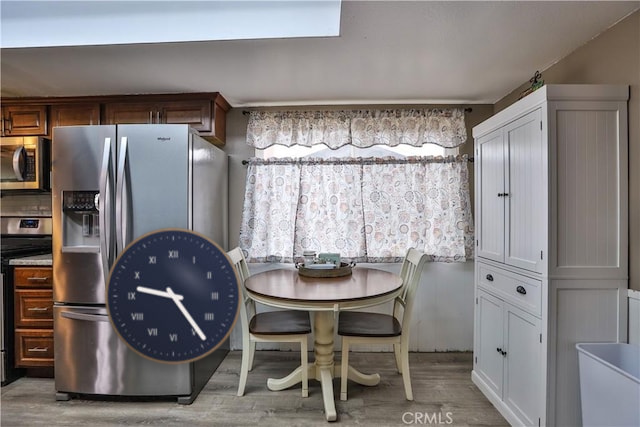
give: {"hour": 9, "minute": 24}
